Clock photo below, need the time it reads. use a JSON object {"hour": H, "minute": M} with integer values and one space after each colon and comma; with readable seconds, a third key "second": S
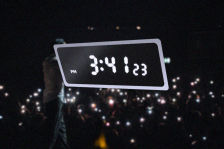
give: {"hour": 3, "minute": 41, "second": 23}
